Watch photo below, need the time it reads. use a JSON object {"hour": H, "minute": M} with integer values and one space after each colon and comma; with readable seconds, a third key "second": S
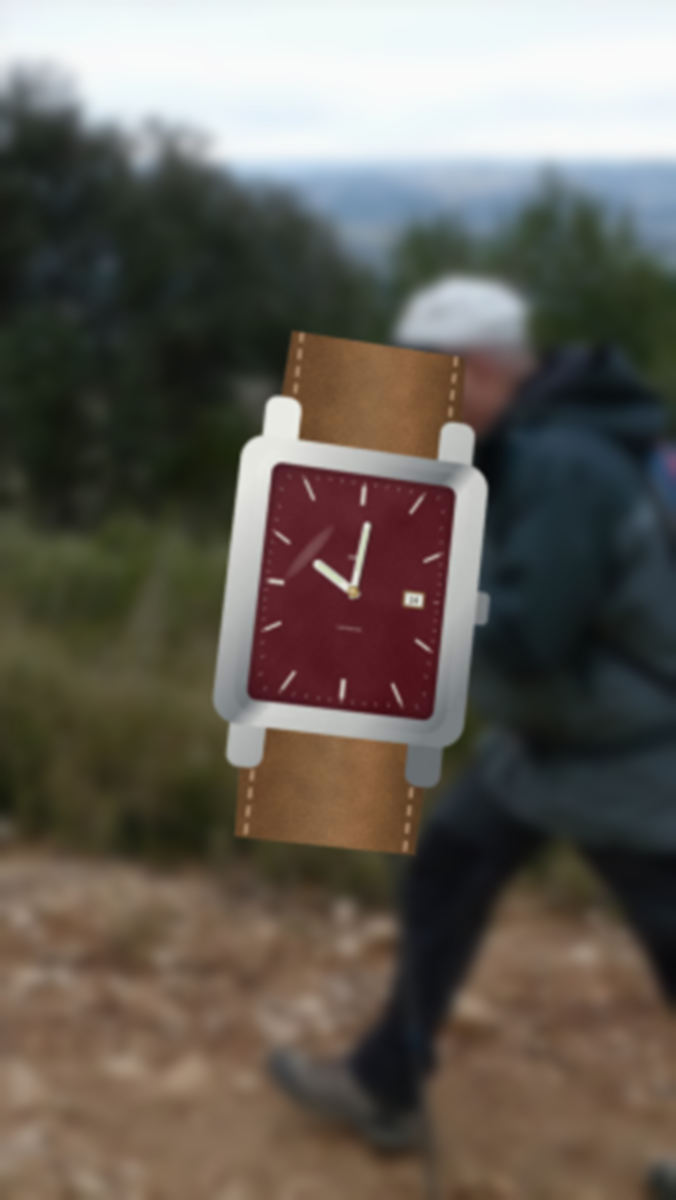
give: {"hour": 10, "minute": 1}
